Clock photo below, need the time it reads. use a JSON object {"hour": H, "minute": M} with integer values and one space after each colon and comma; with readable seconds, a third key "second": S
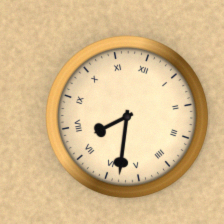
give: {"hour": 7, "minute": 28}
